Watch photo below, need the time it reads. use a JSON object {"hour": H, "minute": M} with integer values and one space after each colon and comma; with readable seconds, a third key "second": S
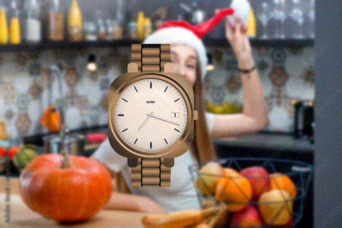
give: {"hour": 7, "minute": 18}
